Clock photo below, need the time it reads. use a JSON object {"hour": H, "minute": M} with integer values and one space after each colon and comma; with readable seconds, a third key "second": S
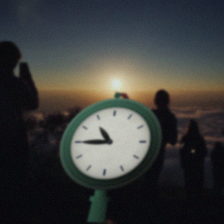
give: {"hour": 10, "minute": 45}
